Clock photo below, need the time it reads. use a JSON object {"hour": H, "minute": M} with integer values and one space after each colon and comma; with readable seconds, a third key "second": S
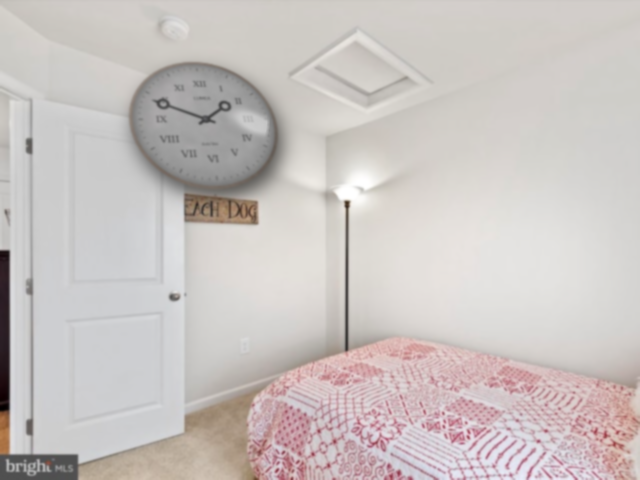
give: {"hour": 1, "minute": 49}
